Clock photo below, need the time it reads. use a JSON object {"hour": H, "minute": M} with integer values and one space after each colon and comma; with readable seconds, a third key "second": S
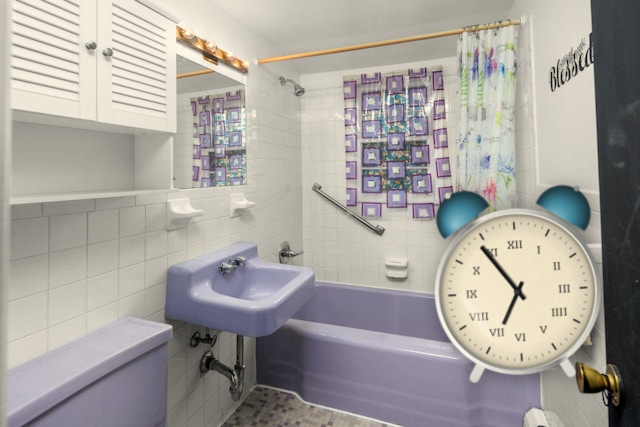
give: {"hour": 6, "minute": 54}
